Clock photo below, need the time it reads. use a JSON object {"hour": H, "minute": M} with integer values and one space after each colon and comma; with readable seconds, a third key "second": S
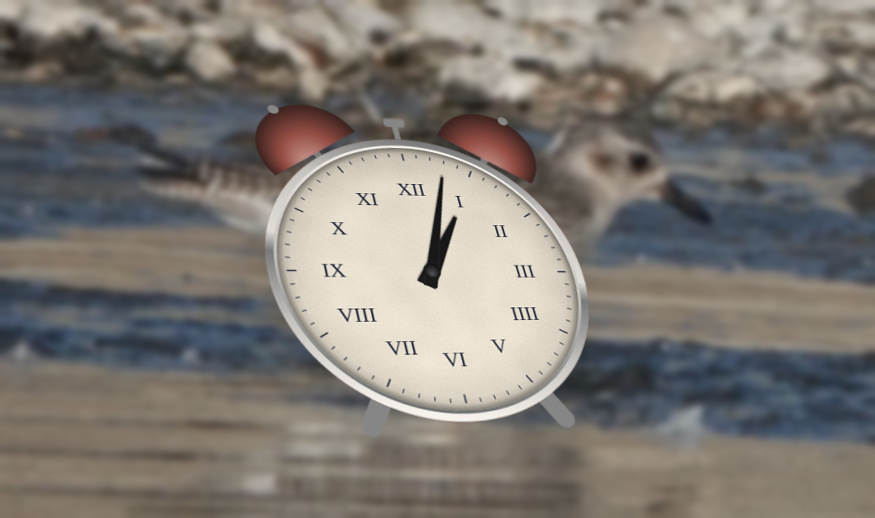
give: {"hour": 1, "minute": 3}
